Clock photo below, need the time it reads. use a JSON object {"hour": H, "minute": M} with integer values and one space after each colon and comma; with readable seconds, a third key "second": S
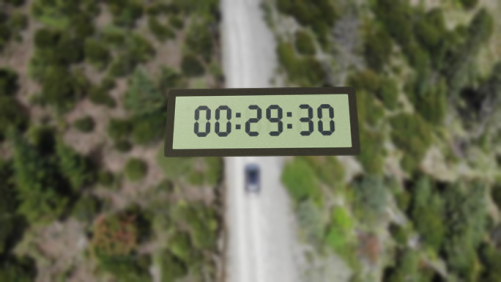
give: {"hour": 0, "minute": 29, "second": 30}
